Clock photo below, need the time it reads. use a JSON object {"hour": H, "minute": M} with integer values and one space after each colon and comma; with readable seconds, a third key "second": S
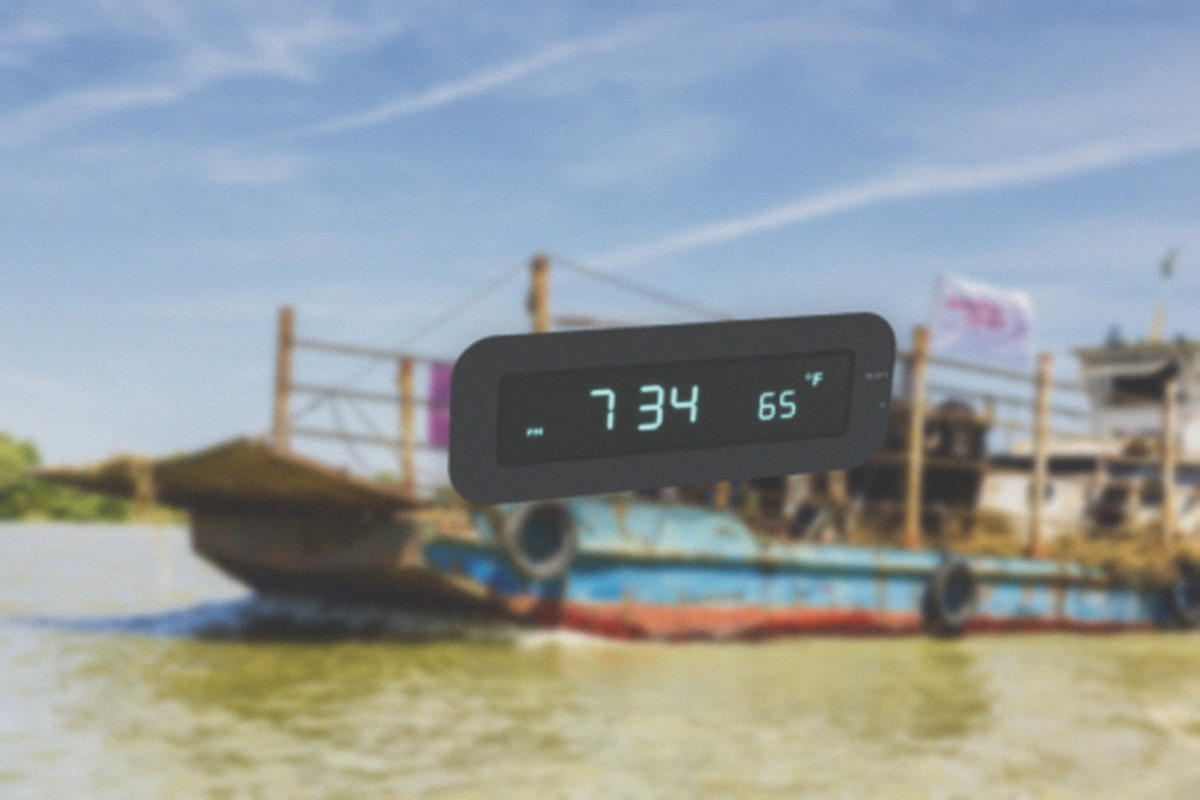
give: {"hour": 7, "minute": 34}
